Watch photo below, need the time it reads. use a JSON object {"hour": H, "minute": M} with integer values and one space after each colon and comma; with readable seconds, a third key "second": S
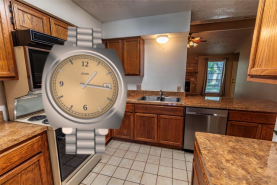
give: {"hour": 1, "minute": 16}
